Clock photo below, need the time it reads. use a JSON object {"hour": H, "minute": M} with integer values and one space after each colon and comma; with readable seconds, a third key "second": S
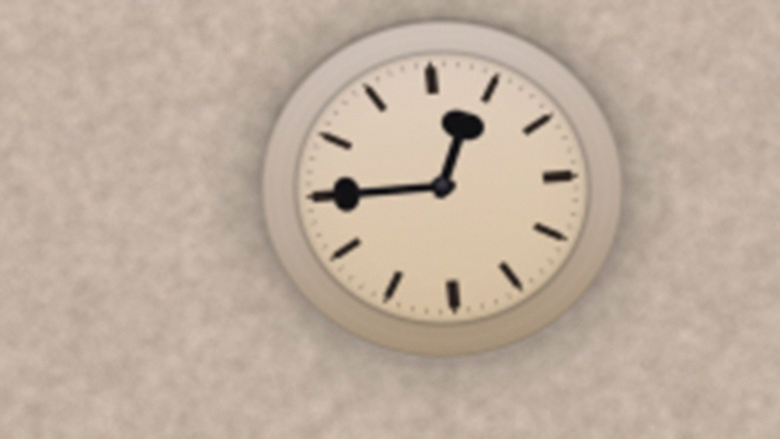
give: {"hour": 12, "minute": 45}
